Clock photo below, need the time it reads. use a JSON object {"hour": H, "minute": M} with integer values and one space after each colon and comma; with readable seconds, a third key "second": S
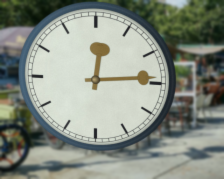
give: {"hour": 12, "minute": 14}
